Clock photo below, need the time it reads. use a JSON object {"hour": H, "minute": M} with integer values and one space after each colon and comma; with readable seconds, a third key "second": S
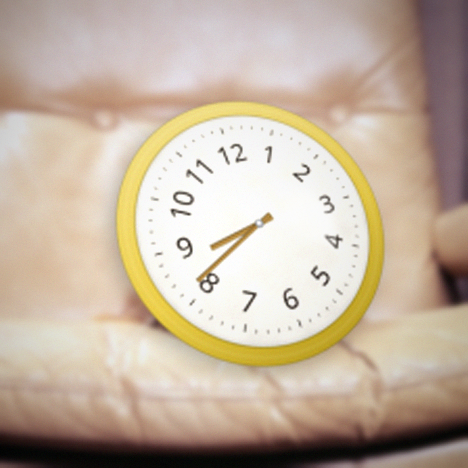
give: {"hour": 8, "minute": 41}
